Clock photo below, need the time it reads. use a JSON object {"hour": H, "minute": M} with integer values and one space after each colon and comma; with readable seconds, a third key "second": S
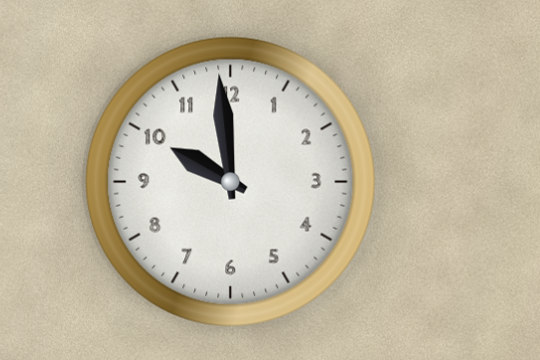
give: {"hour": 9, "minute": 59}
